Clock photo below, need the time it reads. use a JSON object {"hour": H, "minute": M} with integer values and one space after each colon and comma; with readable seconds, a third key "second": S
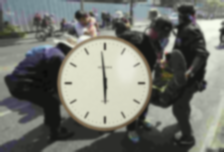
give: {"hour": 5, "minute": 59}
